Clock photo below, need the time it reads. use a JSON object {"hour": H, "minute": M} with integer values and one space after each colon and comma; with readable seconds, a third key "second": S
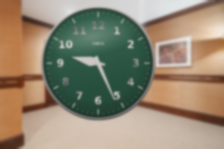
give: {"hour": 9, "minute": 26}
